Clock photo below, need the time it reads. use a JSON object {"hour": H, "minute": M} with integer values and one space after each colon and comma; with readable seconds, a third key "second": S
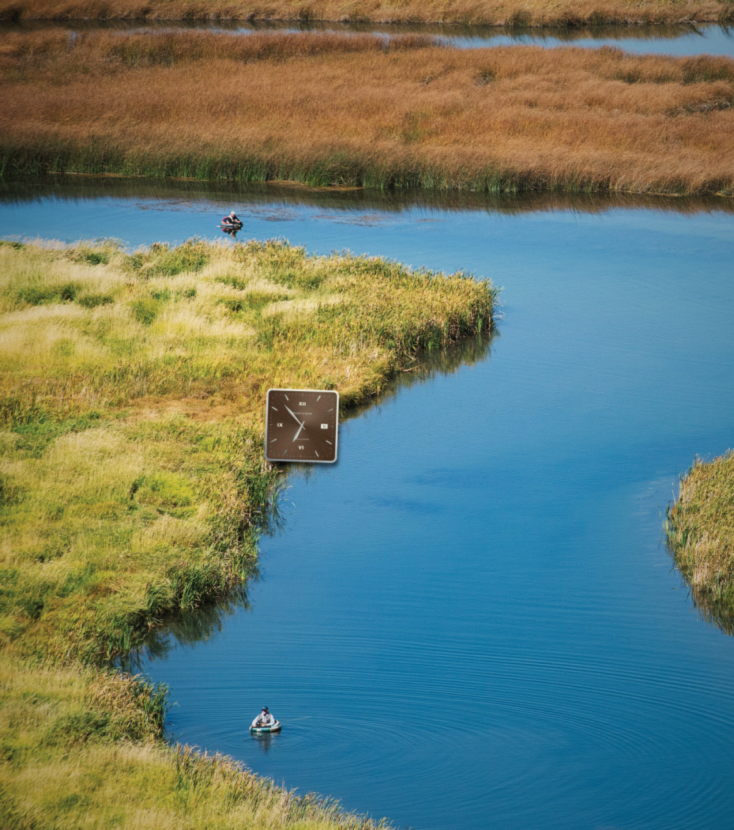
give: {"hour": 6, "minute": 53}
